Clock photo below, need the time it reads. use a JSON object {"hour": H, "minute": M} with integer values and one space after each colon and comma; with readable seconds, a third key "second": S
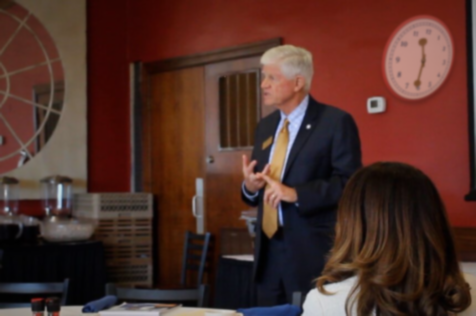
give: {"hour": 11, "minute": 31}
